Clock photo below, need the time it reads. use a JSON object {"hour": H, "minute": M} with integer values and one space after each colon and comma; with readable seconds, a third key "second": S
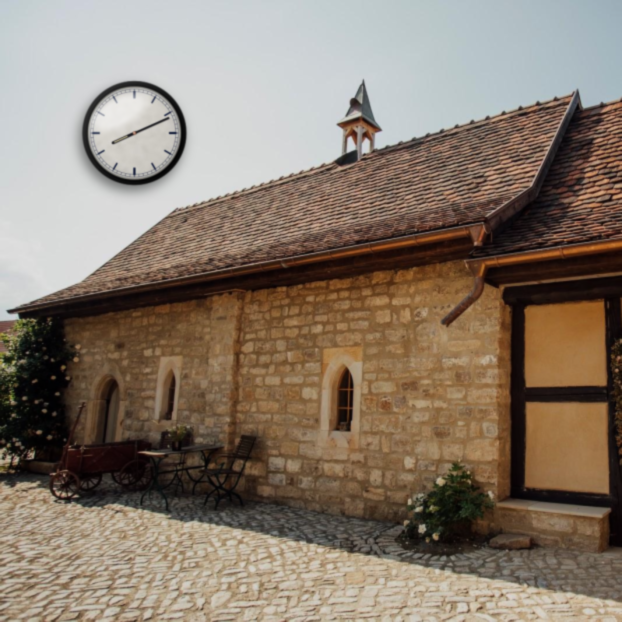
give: {"hour": 8, "minute": 11}
